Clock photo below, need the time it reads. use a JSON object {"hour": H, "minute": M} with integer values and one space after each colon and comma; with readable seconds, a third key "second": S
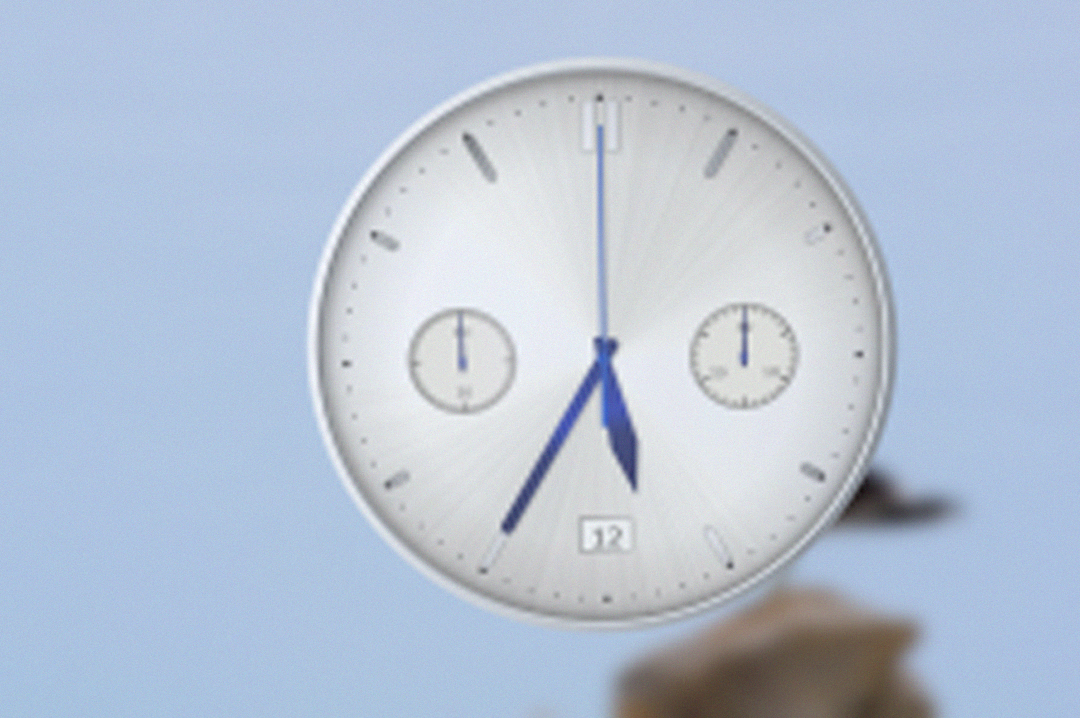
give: {"hour": 5, "minute": 35}
